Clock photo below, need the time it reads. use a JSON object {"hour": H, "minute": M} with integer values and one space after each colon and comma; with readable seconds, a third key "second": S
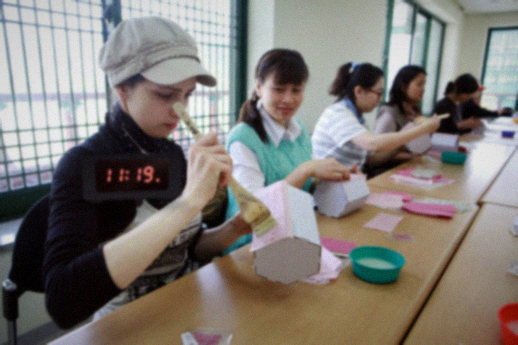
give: {"hour": 11, "minute": 19}
